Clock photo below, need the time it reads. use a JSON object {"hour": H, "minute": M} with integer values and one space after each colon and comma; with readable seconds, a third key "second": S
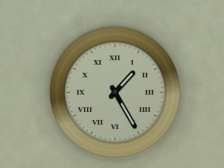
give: {"hour": 1, "minute": 25}
